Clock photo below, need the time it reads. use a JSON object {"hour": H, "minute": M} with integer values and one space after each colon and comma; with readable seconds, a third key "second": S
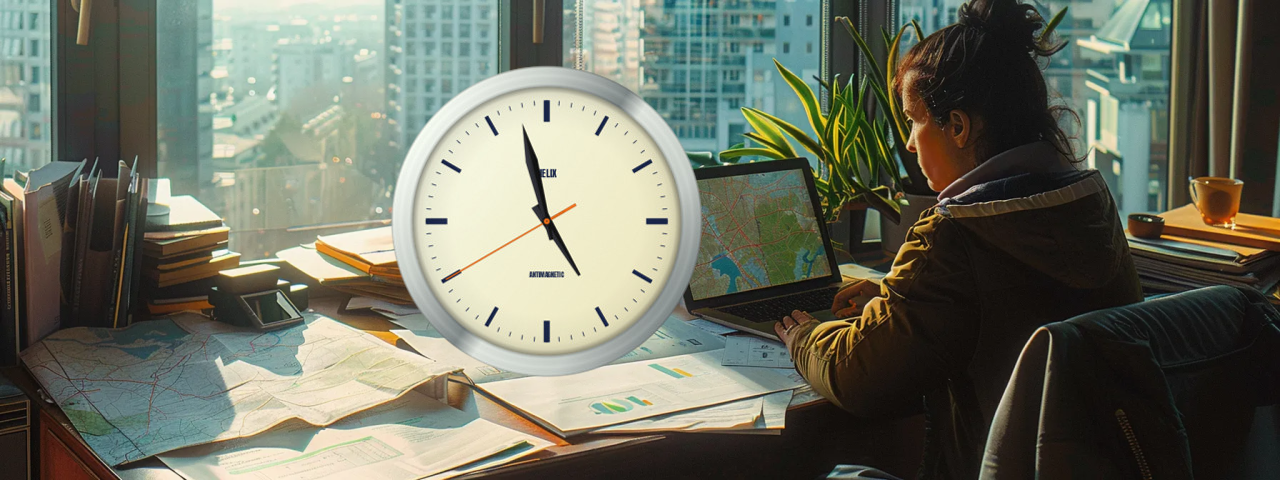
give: {"hour": 4, "minute": 57, "second": 40}
